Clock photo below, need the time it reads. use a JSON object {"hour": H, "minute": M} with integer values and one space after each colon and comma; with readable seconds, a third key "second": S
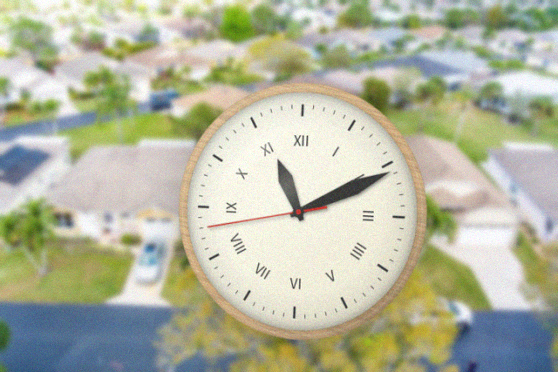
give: {"hour": 11, "minute": 10, "second": 43}
